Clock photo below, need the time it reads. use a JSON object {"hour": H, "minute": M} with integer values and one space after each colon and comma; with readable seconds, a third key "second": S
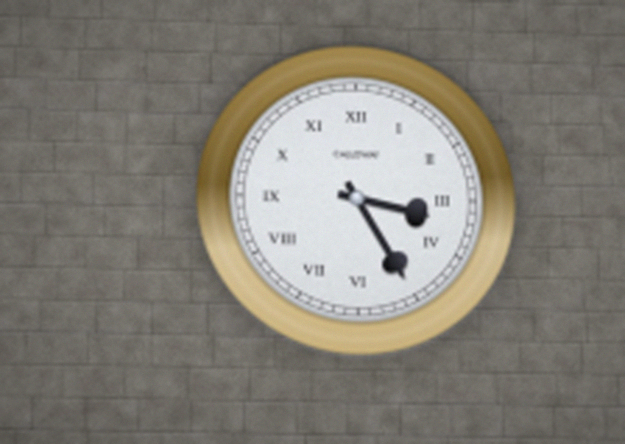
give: {"hour": 3, "minute": 25}
